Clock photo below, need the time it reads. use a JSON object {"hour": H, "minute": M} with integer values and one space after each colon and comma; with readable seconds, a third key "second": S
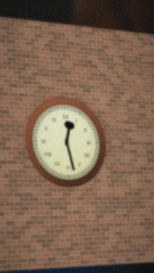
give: {"hour": 12, "minute": 28}
